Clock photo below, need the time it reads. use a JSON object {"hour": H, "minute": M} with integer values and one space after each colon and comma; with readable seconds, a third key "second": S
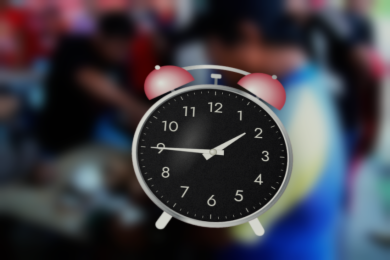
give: {"hour": 1, "minute": 45}
